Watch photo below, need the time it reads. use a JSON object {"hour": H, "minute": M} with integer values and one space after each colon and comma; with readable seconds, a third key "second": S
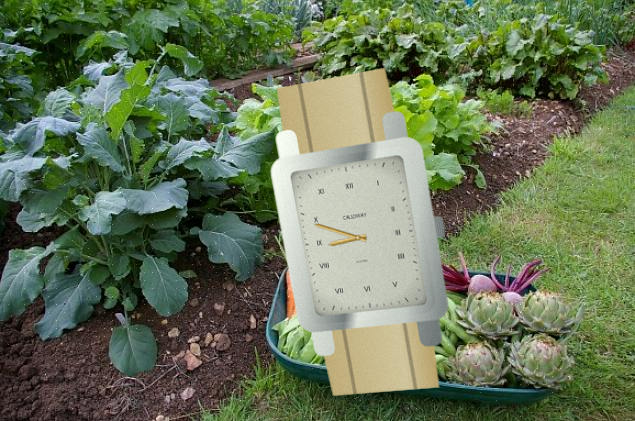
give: {"hour": 8, "minute": 49}
